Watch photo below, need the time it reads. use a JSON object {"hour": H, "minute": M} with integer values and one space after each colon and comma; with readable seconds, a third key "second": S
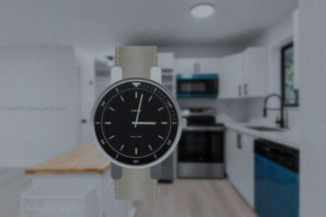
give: {"hour": 3, "minute": 2}
